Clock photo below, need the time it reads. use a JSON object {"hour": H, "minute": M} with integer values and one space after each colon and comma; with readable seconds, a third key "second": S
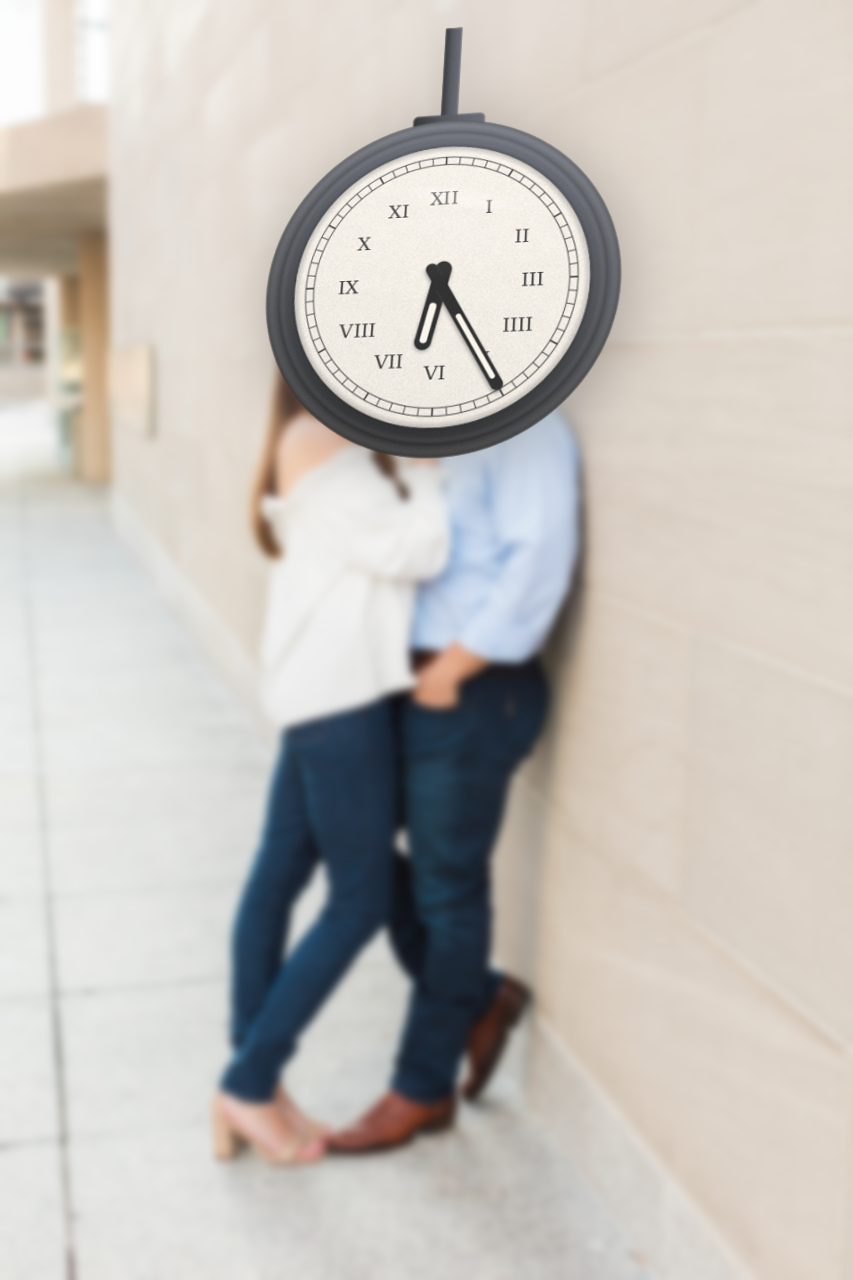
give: {"hour": 6, "minute": 25}
